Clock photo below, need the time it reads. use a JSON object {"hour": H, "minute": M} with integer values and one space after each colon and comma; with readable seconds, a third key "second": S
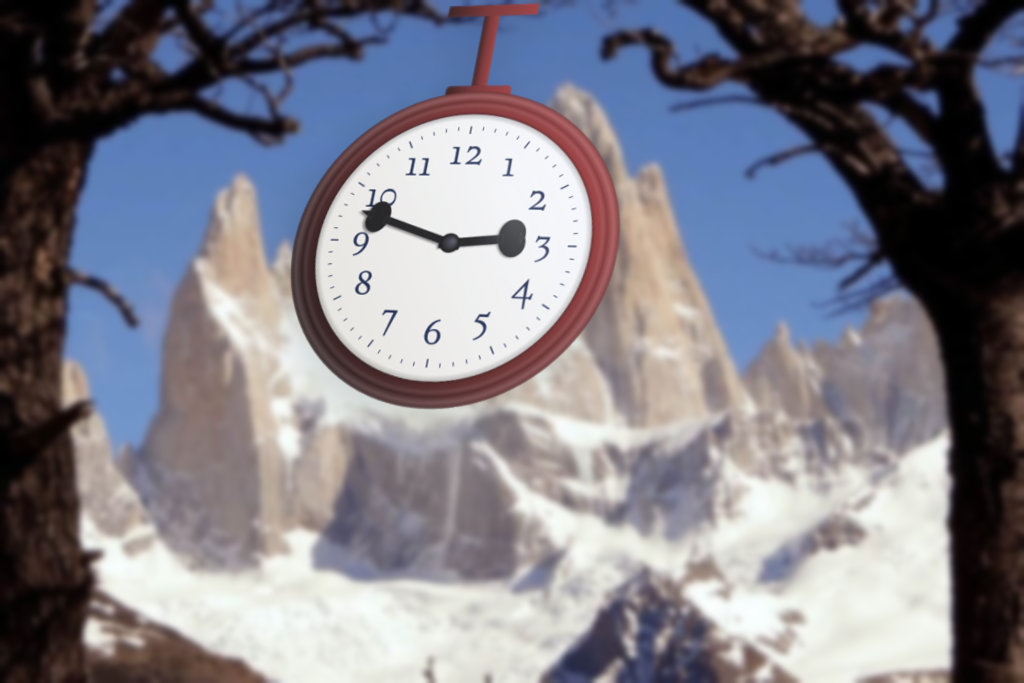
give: {"hour": 2, "minute": 48}
